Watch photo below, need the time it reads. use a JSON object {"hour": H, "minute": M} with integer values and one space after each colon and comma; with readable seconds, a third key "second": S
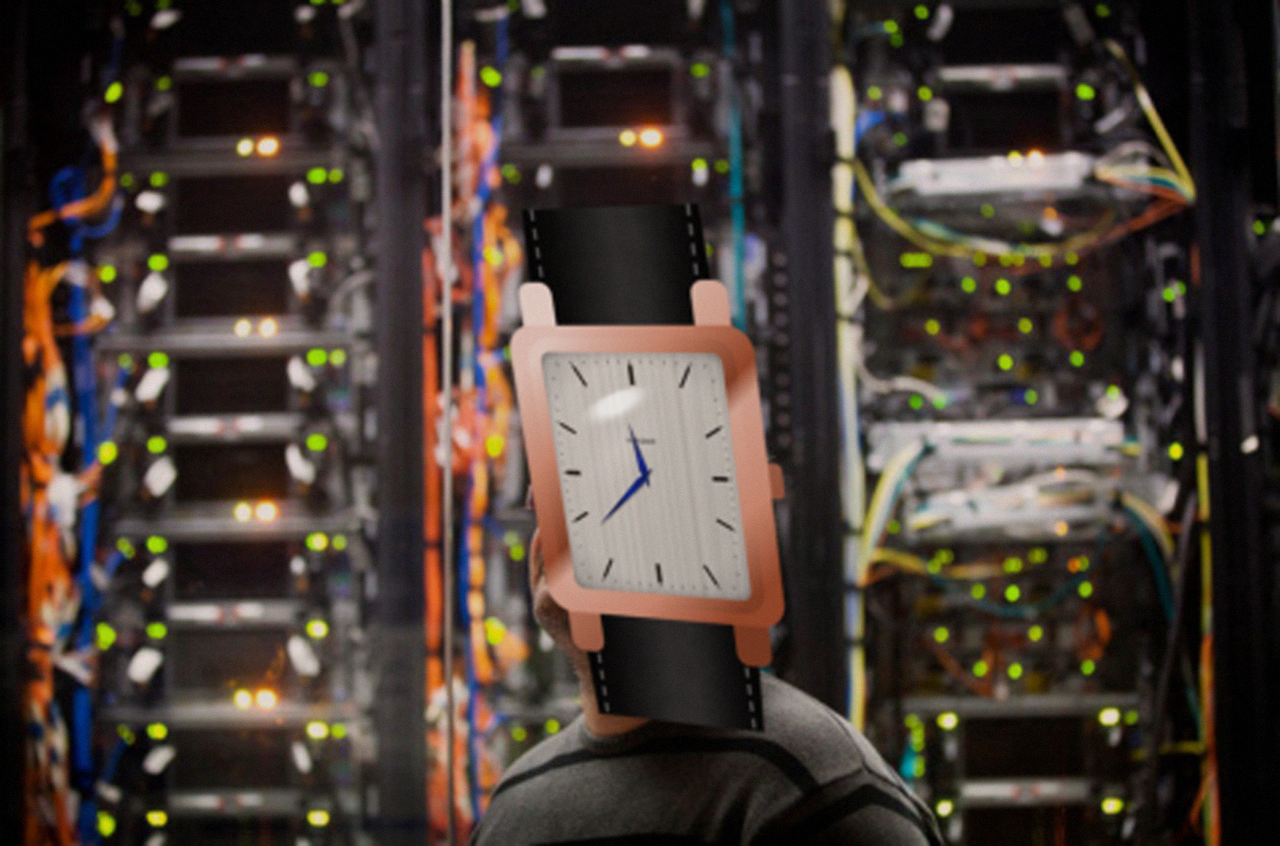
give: {"hour": 11, "minute": 38}
